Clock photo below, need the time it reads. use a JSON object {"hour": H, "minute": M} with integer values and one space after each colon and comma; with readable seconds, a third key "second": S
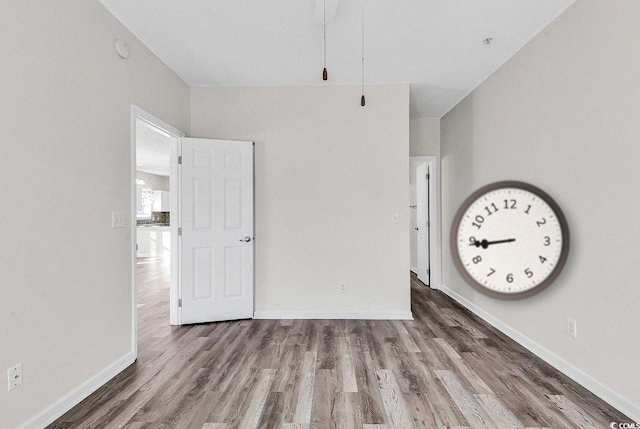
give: {"hour": 8, "minute": 44}
